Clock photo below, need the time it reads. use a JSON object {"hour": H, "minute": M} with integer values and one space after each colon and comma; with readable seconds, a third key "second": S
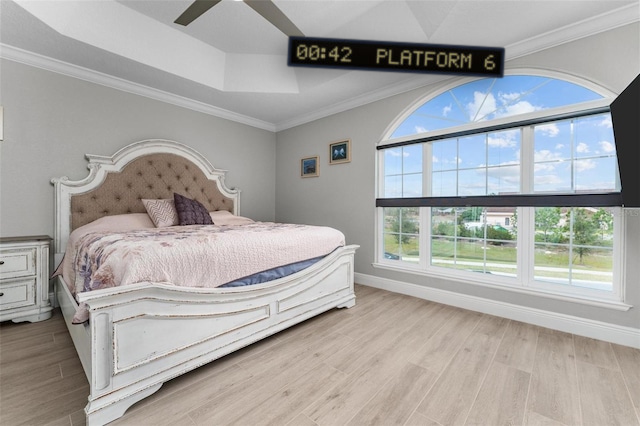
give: {"hour": 0, "minute": 42}
